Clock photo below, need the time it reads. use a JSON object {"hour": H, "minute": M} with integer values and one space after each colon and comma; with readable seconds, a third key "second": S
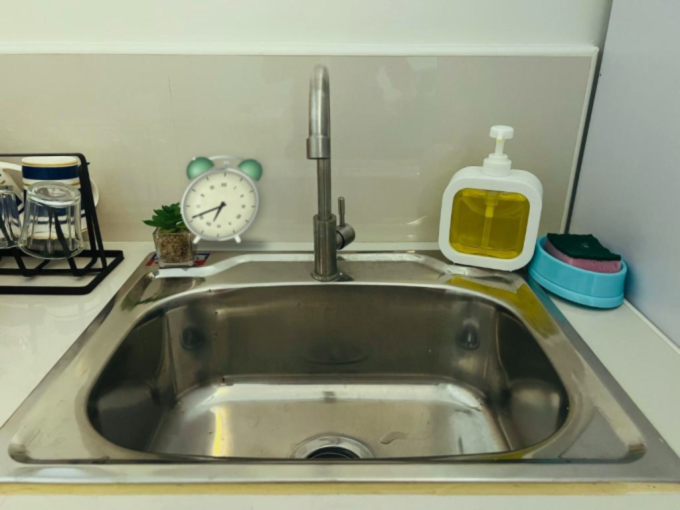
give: {"hour": 6, "minute": 41}
